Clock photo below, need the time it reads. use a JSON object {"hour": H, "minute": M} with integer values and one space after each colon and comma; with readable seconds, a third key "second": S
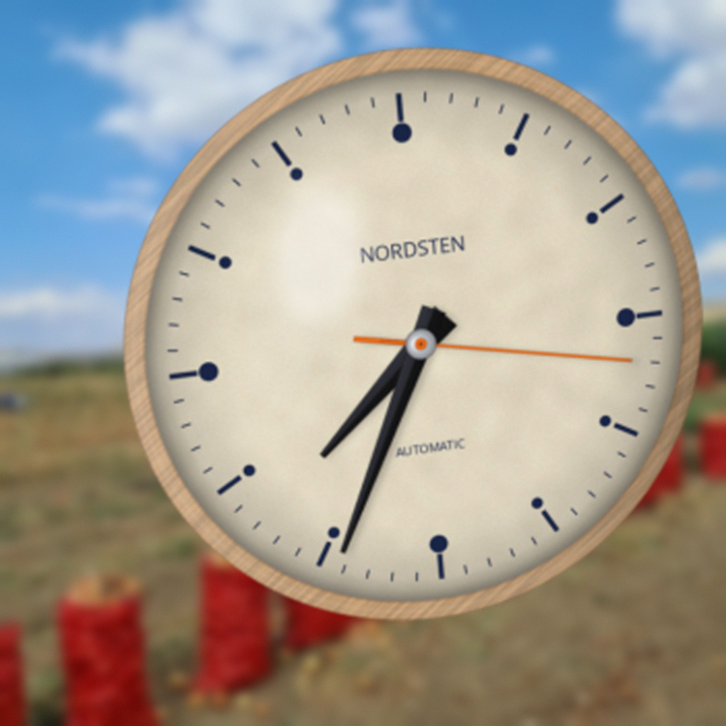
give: {"hour": 7, "minute": 34, "second": 17}
